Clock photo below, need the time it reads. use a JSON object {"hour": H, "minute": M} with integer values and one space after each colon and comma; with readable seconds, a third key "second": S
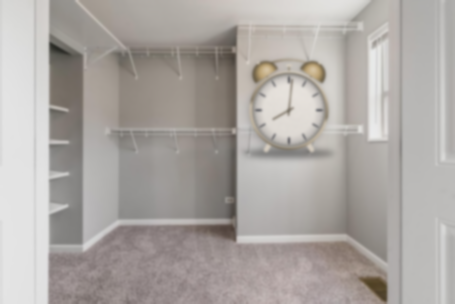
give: {"hour": 8, "minute": 1}
